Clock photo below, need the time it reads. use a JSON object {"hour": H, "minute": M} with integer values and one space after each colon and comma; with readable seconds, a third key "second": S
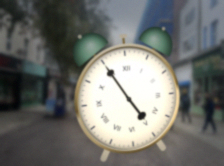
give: {"hour": 4, "minute": 55}
